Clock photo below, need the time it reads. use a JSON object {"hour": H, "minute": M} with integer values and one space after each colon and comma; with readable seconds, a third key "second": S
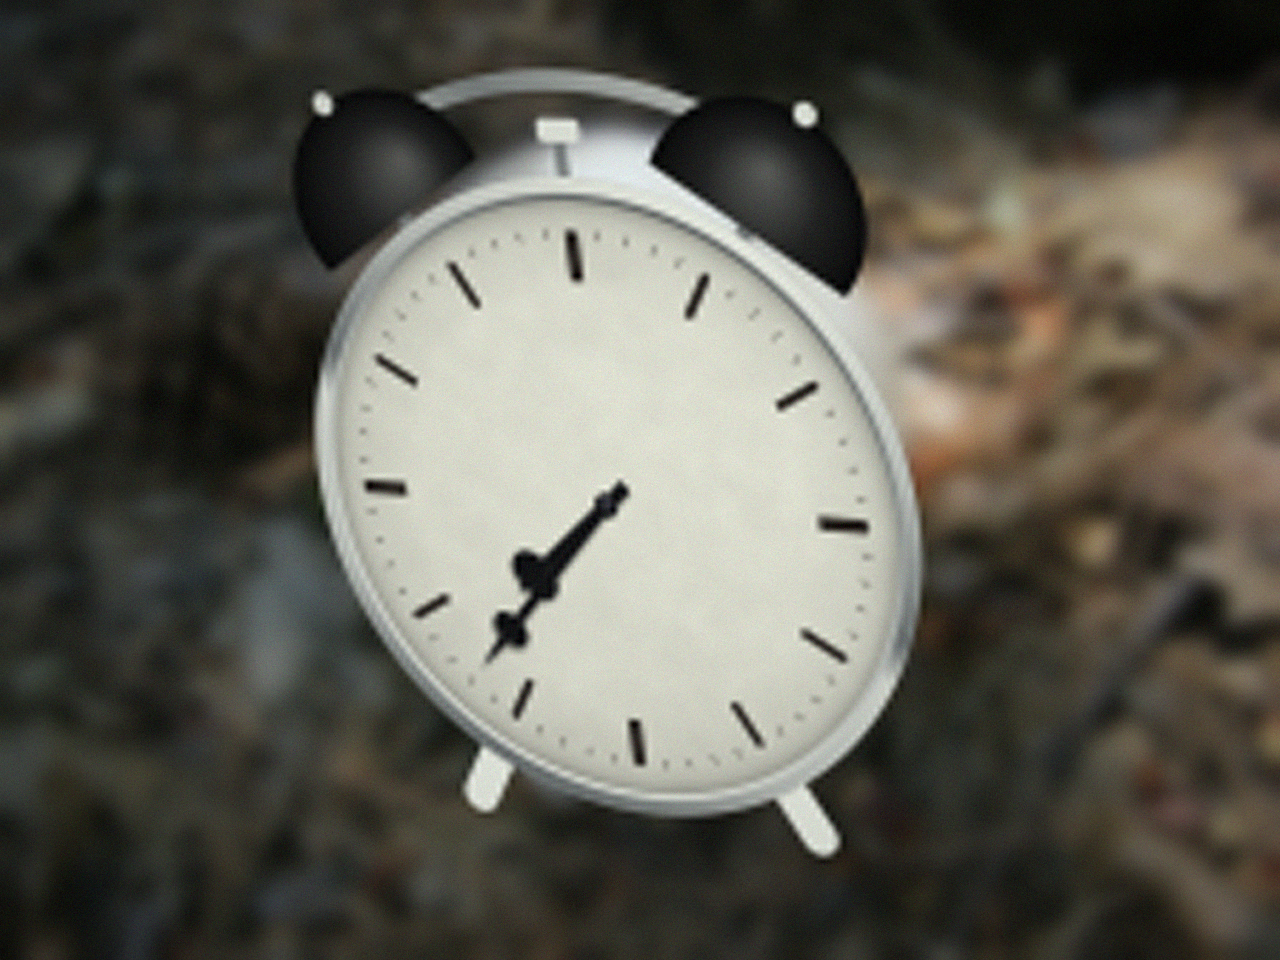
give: {"hour": 7, "minute": 37}
